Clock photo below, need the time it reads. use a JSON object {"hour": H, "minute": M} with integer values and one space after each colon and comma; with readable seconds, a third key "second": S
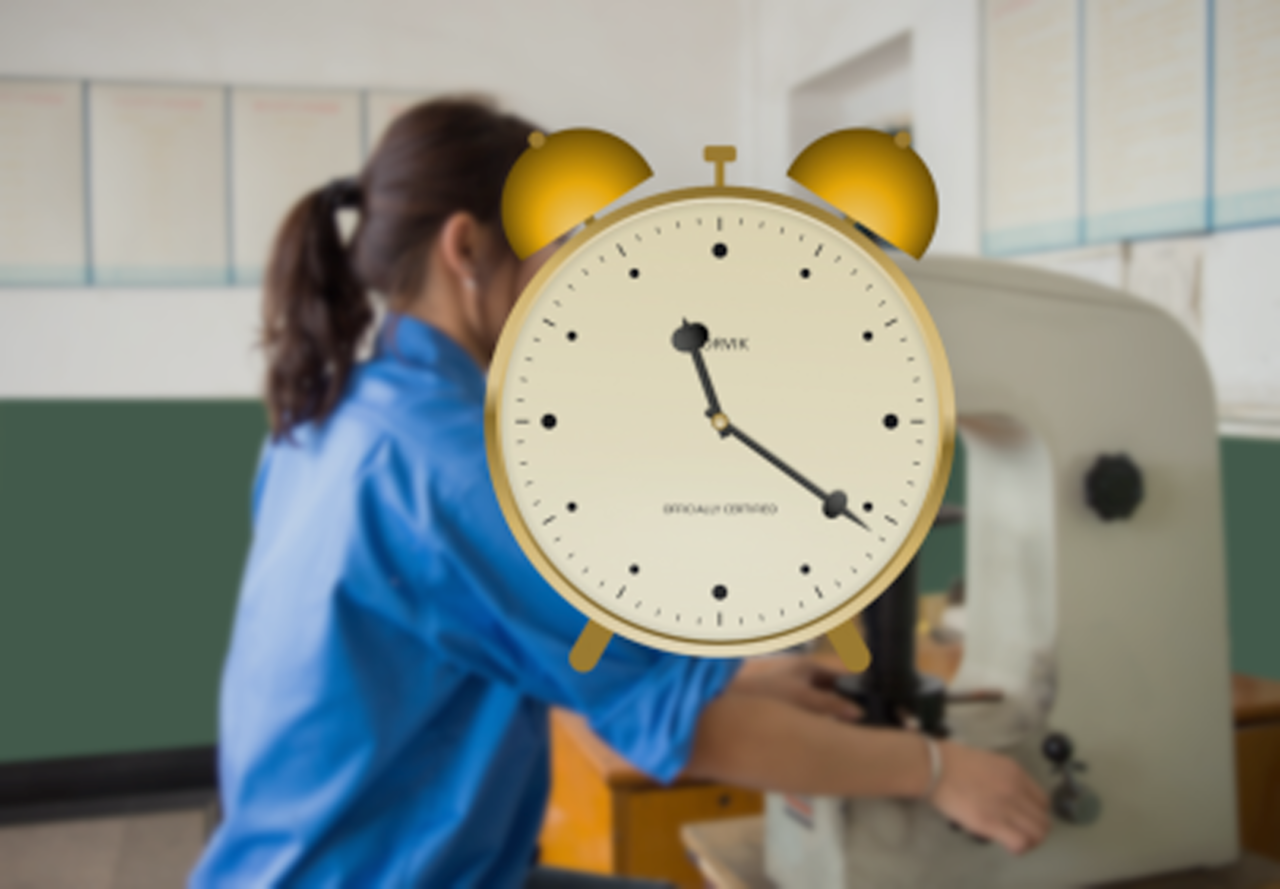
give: {"hour": 11, "minute": 21}
